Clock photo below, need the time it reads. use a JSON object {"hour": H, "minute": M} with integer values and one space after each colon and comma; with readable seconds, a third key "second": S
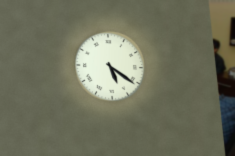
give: {"hour": 5, "minute": 21}
